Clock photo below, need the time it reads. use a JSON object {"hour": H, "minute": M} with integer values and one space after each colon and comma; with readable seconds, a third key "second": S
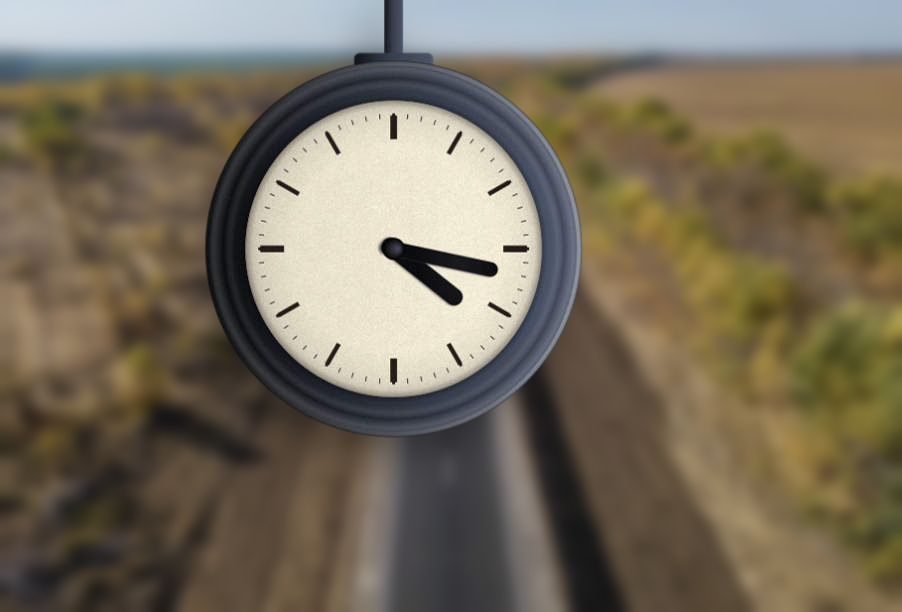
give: {"hour": 4, "minute": 17}
